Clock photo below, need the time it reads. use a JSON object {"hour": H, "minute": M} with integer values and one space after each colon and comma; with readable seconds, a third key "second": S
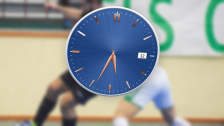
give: {"hour": 5, "minute": 34}
